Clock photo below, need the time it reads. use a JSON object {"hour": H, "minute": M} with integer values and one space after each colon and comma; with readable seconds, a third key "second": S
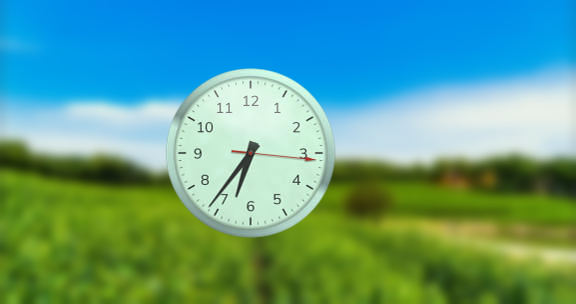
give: {"hour": 6, "minute": 36, "second": 16}
